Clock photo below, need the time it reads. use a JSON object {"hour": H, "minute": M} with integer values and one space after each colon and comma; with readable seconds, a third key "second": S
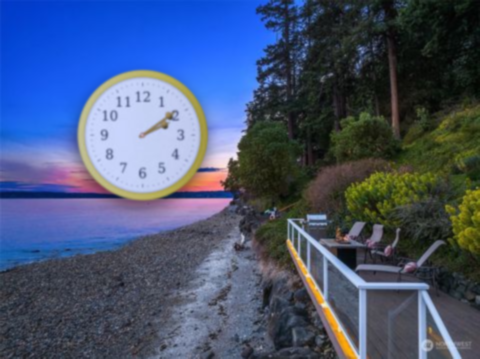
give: {"hour": 2, "minute": 9}
